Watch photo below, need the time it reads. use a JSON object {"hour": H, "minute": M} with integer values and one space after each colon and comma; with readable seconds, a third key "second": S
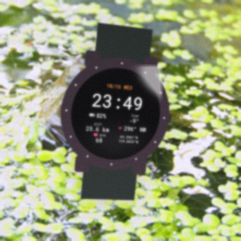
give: {"hour": 23, "minute": 49}
